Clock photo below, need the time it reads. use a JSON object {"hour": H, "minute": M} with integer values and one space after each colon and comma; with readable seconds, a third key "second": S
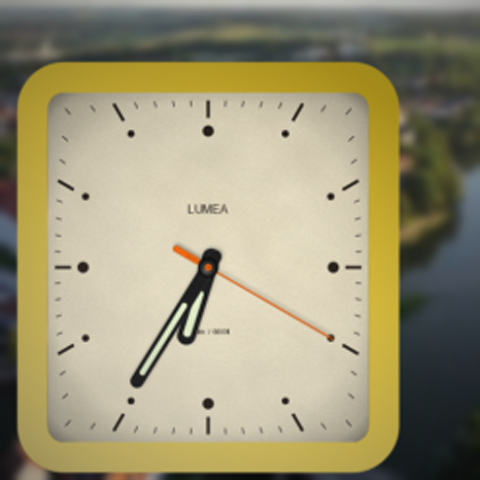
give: {"hour": 6, "minute": 35, "second": 20}
